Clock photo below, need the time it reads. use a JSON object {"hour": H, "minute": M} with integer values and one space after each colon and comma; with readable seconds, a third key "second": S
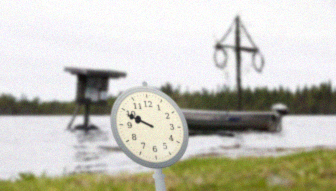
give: {"hour": 9, "minute": 49}
